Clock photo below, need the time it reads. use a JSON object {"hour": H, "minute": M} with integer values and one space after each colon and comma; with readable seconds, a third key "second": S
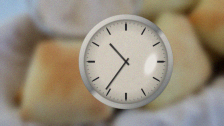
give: {"hour": 10, "minute": 36}
